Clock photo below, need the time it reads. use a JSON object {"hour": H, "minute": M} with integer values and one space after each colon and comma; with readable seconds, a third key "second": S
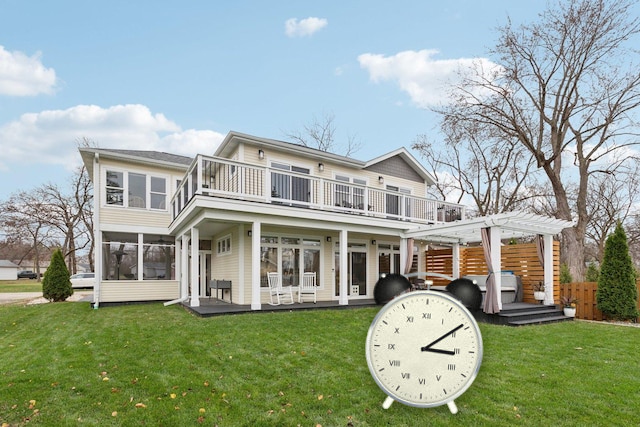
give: {"hour": 3, "minute": 9}
